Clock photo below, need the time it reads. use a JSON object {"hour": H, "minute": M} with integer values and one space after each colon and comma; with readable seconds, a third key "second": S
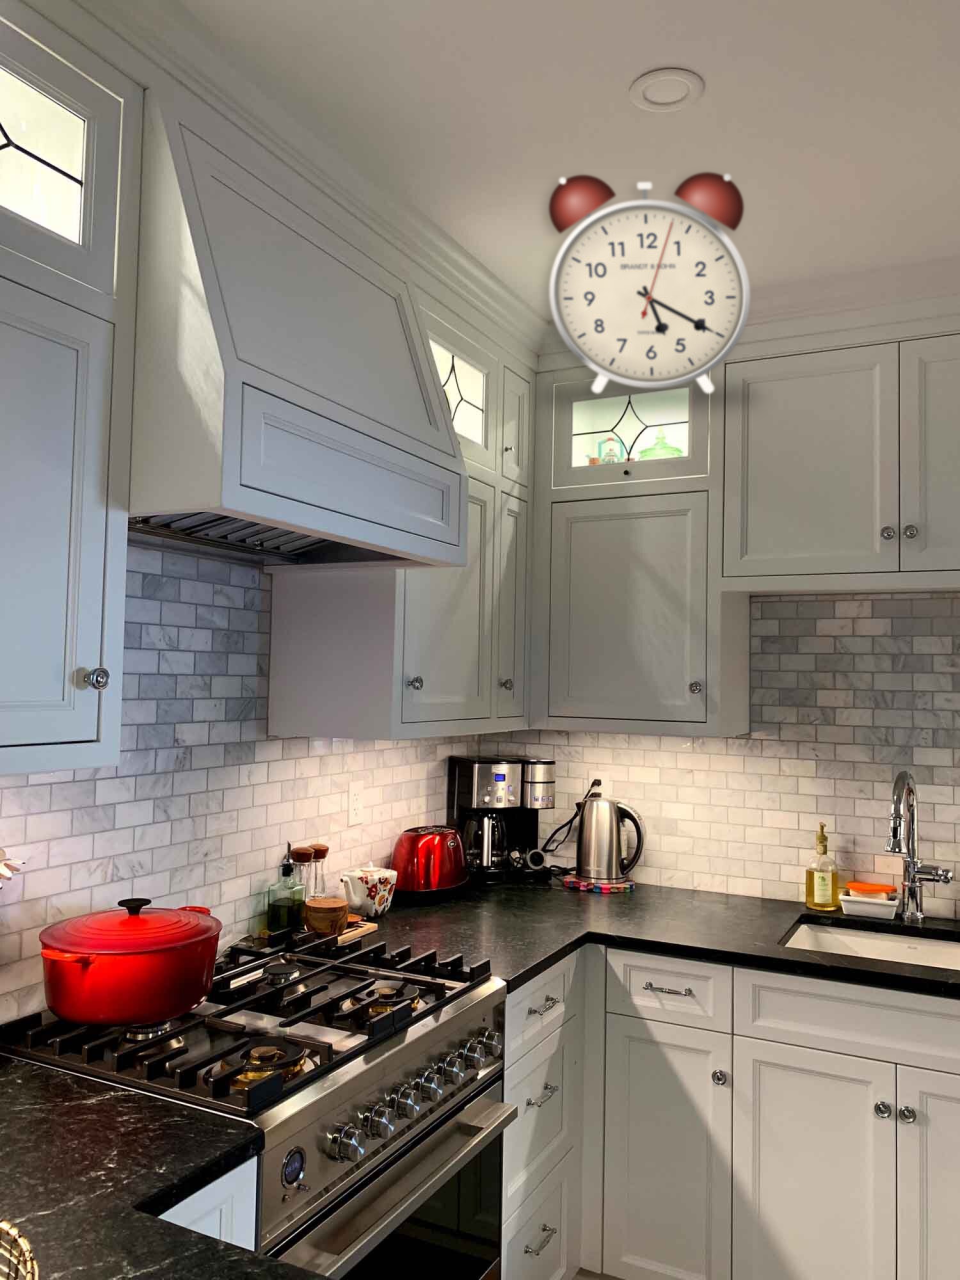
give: {"hour": 5, "minute": 20, "second": 3}
